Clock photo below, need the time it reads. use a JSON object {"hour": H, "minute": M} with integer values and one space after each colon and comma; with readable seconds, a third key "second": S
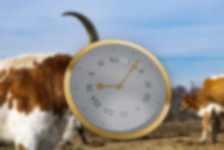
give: {"hour": 9, "minute": 7}
